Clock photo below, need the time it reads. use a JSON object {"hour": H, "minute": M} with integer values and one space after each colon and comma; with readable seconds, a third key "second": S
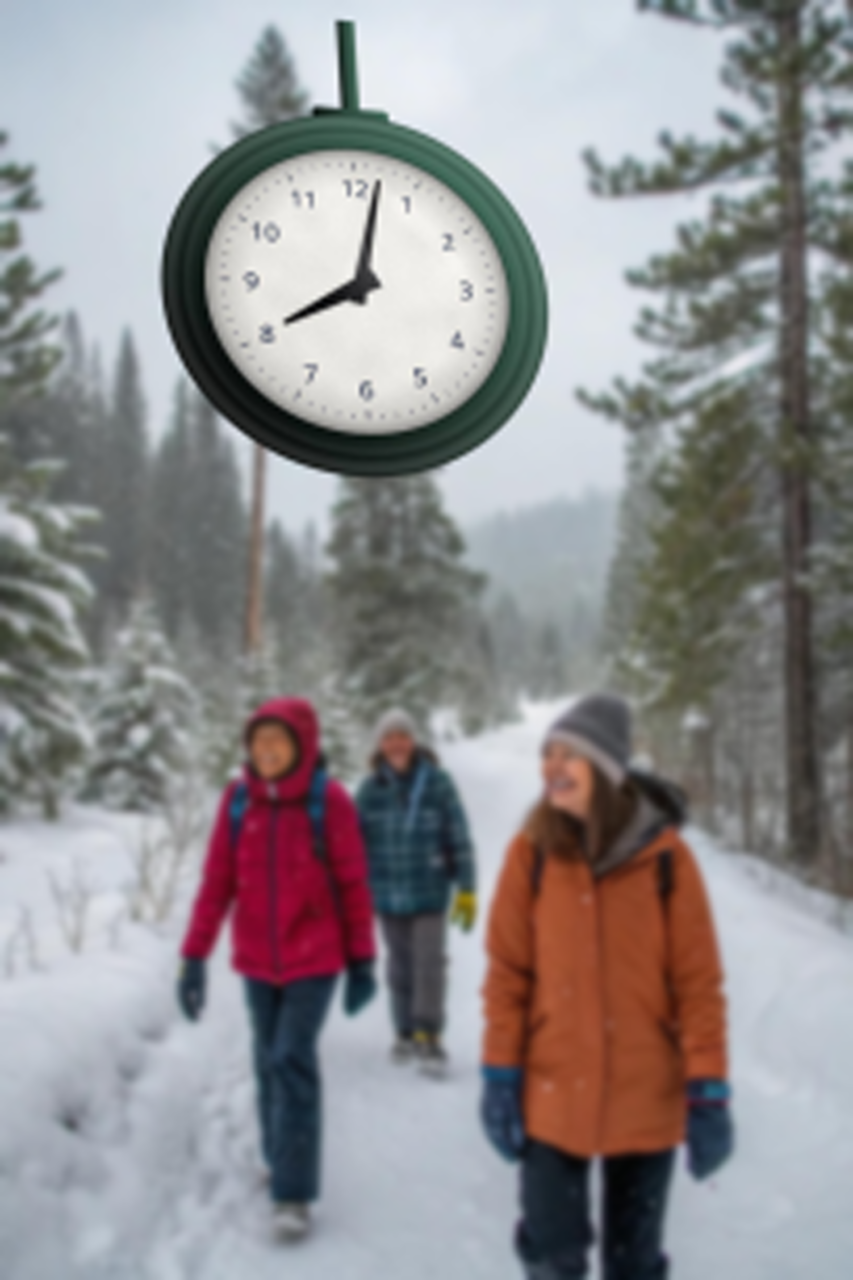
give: {"hour": 8, "minute": 2}
